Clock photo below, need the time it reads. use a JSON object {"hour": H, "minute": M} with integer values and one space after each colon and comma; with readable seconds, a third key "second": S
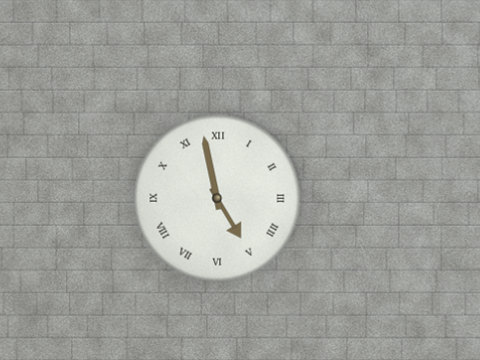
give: {"hour": 4, "minute": 58}
